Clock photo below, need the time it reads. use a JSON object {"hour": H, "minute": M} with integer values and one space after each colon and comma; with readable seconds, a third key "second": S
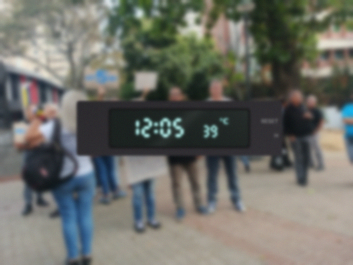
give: {"hour": 12, "minute": 5}
